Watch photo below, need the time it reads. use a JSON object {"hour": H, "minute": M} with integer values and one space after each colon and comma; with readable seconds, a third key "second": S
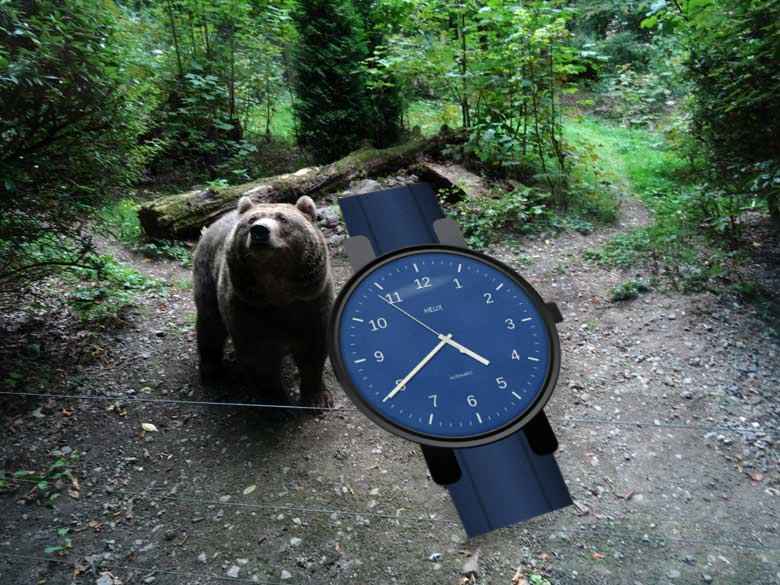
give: {"hour": 4, "minute": 39, "second": 54}
